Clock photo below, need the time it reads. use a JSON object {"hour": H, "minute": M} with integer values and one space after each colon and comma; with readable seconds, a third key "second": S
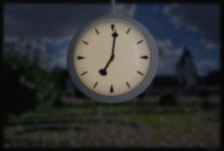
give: {"hour": 7, "minute": 1}
